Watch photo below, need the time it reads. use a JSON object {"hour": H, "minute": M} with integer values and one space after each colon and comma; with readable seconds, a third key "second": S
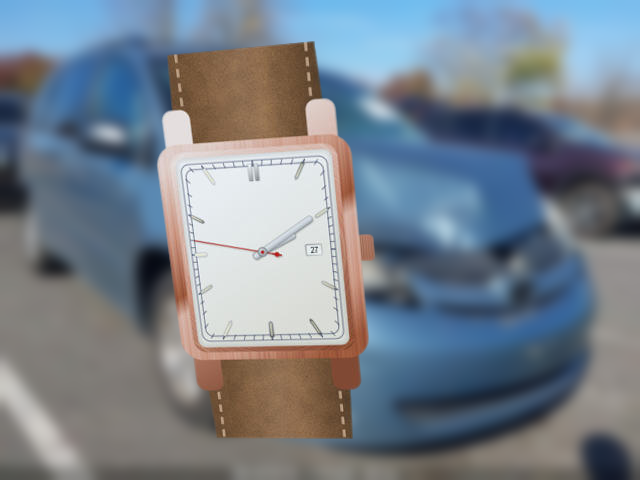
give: {"hour": 2, "minute": 9, "second": 47}
